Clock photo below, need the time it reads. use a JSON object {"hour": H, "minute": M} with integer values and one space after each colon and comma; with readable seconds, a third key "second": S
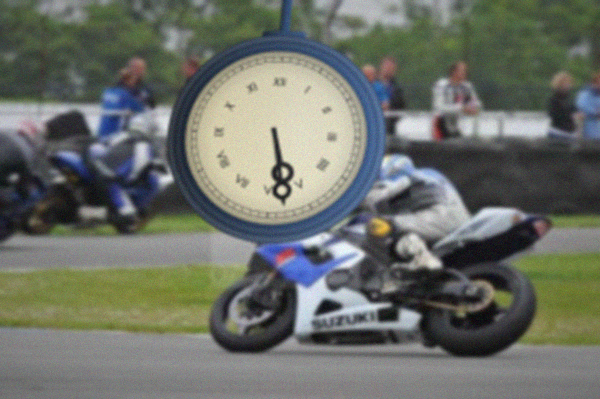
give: {"hour": 5, "minute": 28}
